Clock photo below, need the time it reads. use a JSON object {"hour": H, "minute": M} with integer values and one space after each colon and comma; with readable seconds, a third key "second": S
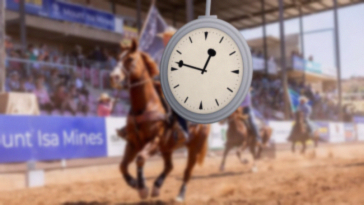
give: {"hour": 12, "minute": 47}
